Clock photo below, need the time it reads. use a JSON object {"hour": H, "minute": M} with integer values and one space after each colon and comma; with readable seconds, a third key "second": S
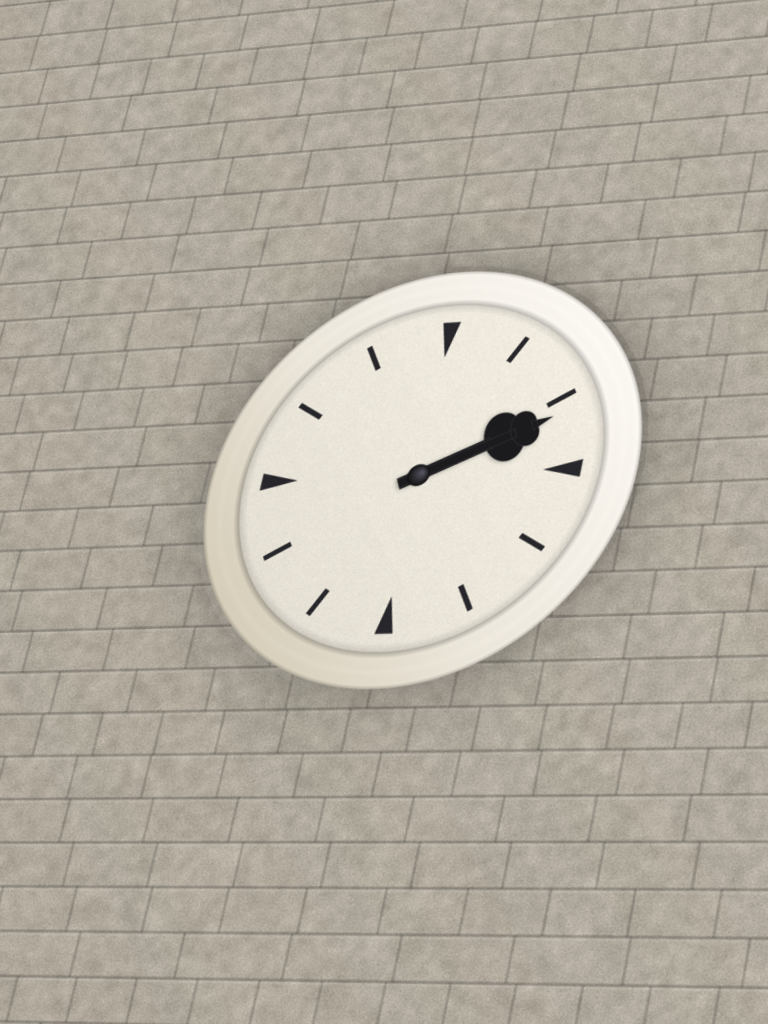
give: {"hour": 2, "minute": 11}
